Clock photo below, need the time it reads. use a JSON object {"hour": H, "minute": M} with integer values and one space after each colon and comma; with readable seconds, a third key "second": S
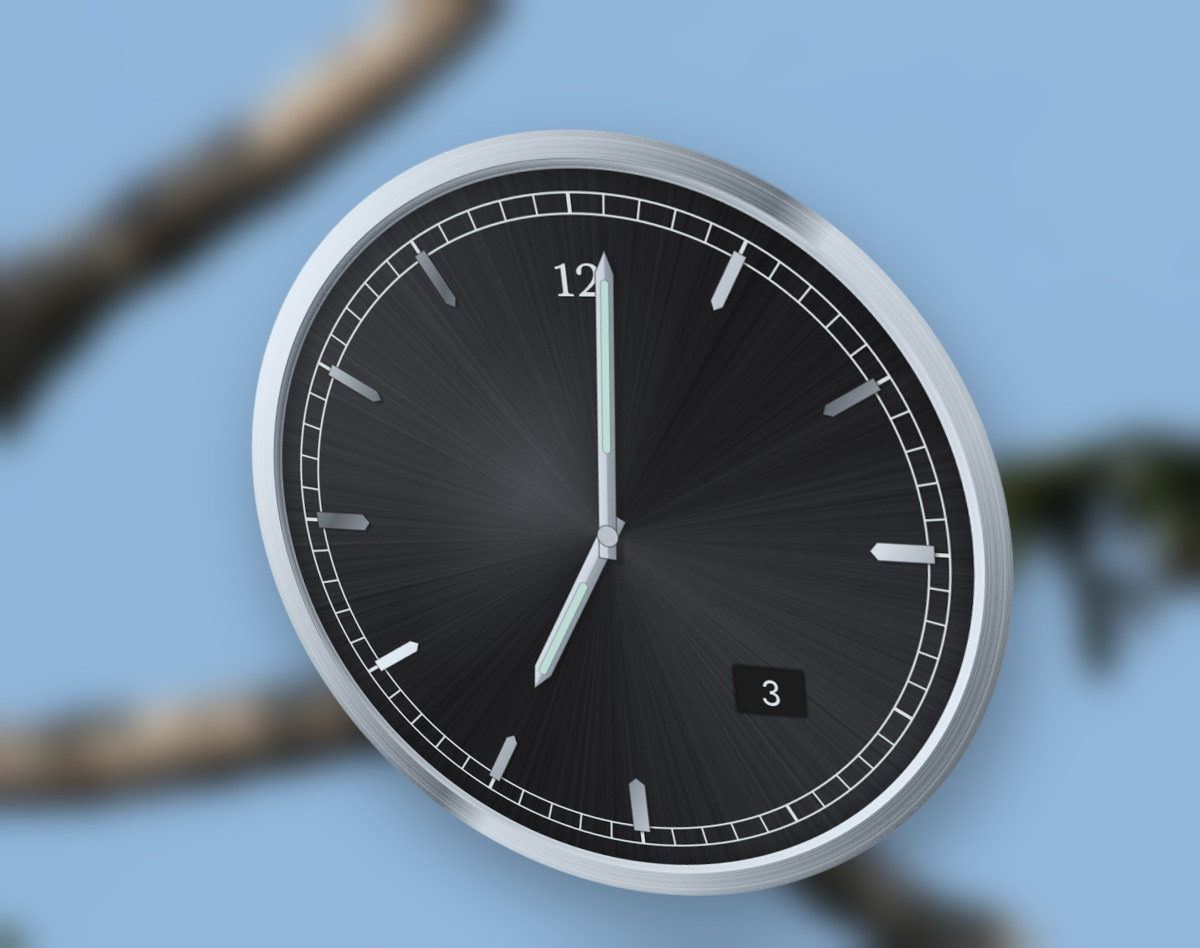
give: {"hour": 7, "minute": 1}
